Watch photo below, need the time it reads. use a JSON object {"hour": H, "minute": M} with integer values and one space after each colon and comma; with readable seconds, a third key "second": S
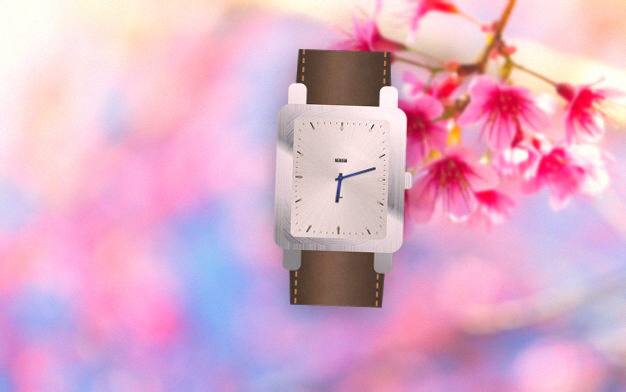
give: {"hour": 6, "minute": 12}
